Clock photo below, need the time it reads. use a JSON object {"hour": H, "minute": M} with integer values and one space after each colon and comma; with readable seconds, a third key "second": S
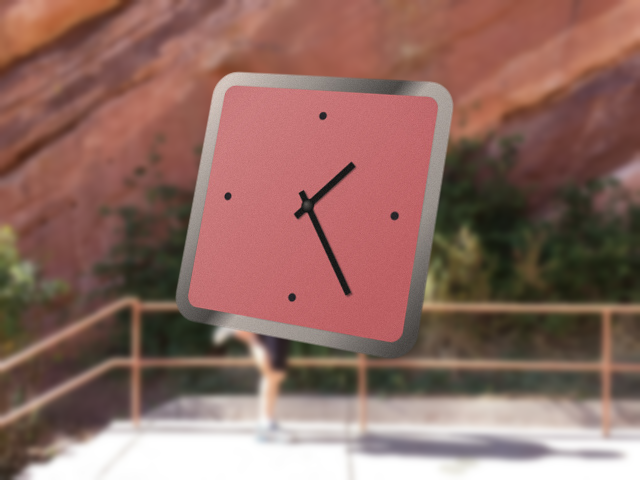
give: {"hour": 1, "minute": 24}
